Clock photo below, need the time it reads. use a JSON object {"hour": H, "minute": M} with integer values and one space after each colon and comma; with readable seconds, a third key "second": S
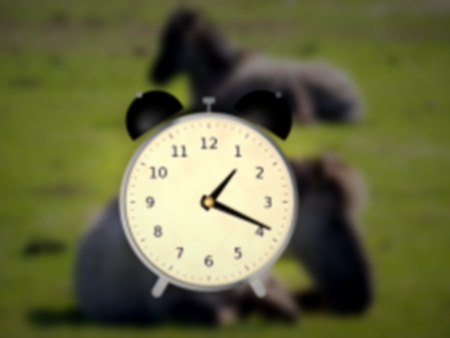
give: {"hour": 1, "minute": 19}
